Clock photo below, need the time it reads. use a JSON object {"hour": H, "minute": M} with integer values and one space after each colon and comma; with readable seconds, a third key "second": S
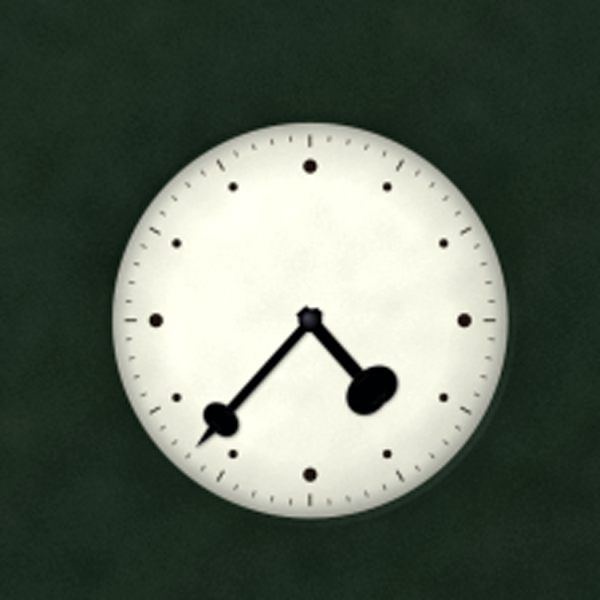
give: {"hour": 4, "minute": 37}
